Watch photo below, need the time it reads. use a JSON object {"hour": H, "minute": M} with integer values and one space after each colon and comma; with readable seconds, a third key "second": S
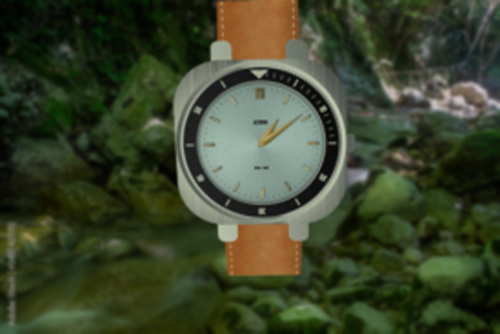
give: {"hour": 1, "minute": 9}
